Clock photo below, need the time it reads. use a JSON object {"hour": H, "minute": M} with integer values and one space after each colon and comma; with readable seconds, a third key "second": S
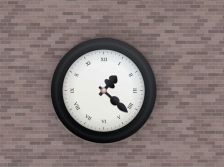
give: {"hour": 1, "minute": 22}
